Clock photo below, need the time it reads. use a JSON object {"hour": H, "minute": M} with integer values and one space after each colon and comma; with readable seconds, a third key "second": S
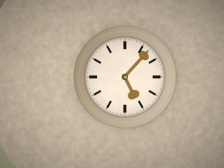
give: {"hour": 5, "minute": 7}
